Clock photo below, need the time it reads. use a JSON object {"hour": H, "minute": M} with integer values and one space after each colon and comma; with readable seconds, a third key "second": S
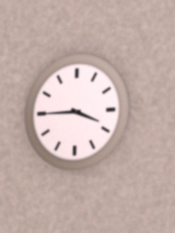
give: {"hour": 3, "minute": 45}
